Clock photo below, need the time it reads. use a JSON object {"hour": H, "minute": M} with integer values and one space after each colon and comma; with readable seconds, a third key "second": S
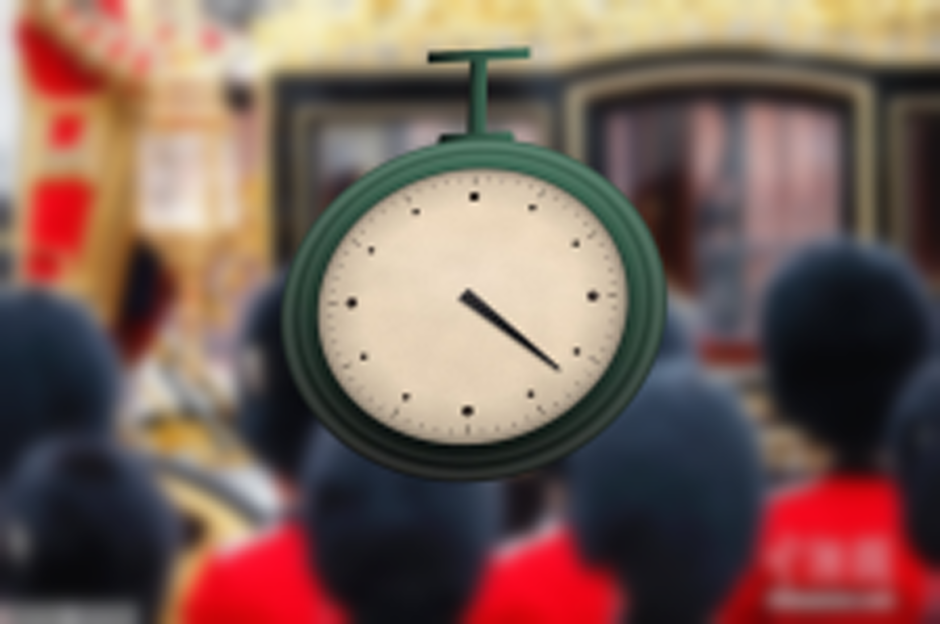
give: {"hour": 4, "minute": 22}
